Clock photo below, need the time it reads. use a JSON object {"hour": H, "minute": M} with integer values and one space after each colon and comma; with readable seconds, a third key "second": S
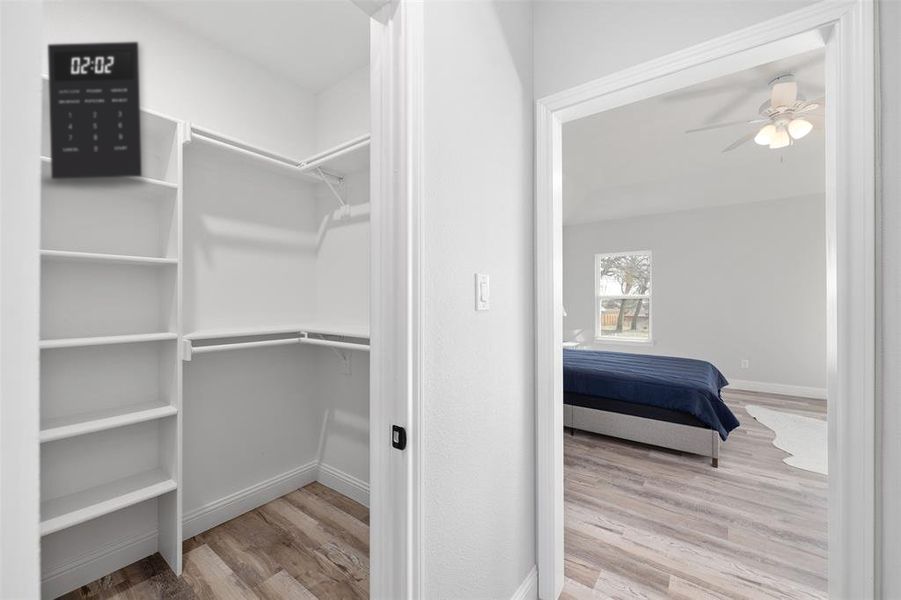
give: {"hour": 2, "minute": 2}
